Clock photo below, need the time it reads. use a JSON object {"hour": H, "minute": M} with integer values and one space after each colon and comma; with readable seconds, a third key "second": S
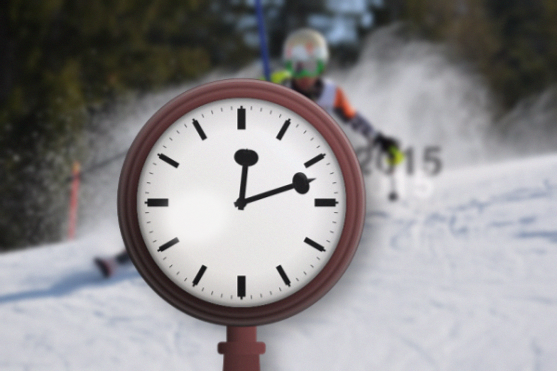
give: {"hour": 12, "minute": 12}
